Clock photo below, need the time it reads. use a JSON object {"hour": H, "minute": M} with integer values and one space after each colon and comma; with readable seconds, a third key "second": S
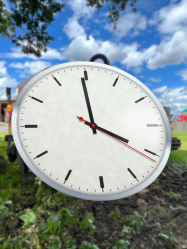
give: {"hour": 3, "minute": 59, "second": 21}
